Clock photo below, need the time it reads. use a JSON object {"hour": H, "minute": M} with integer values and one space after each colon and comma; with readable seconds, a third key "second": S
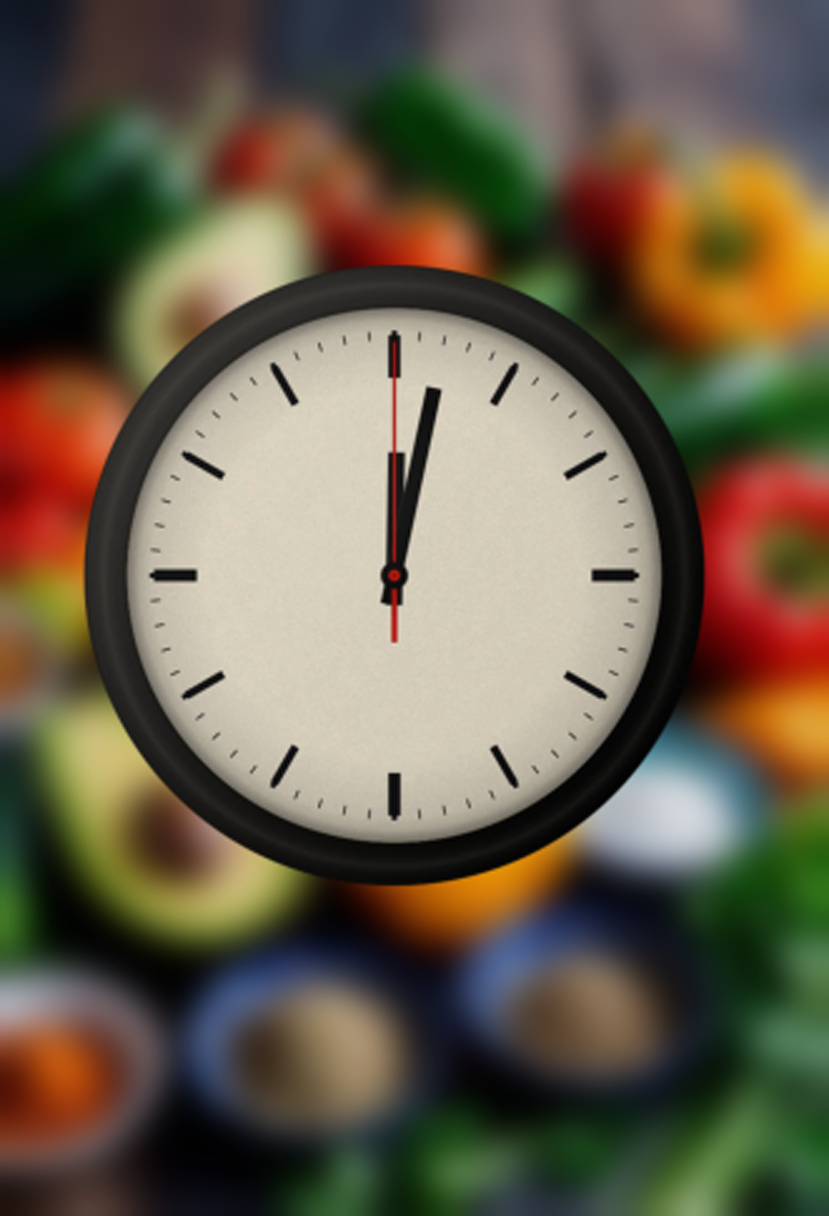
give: {"hour": 12, "minute": 2, "second": 0}
